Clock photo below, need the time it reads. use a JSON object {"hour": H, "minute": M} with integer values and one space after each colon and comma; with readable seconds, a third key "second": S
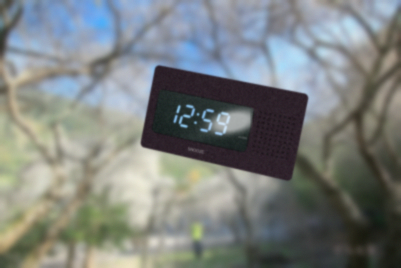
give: {"hour": 12, "minute": 59}
